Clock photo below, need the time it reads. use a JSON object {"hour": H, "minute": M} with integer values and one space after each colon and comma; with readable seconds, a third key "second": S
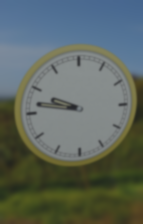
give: {"hour": 9, "minute": 47}
